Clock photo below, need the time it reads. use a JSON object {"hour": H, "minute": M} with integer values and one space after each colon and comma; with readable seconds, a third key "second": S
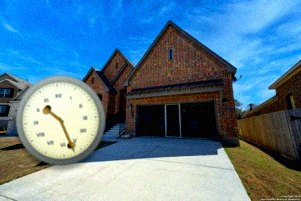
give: {"hour": 10, "minute": 27}
